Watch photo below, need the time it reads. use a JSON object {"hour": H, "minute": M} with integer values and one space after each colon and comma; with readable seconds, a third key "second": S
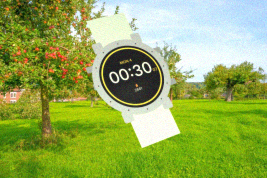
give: {"hour": 0, "minute": 30}
